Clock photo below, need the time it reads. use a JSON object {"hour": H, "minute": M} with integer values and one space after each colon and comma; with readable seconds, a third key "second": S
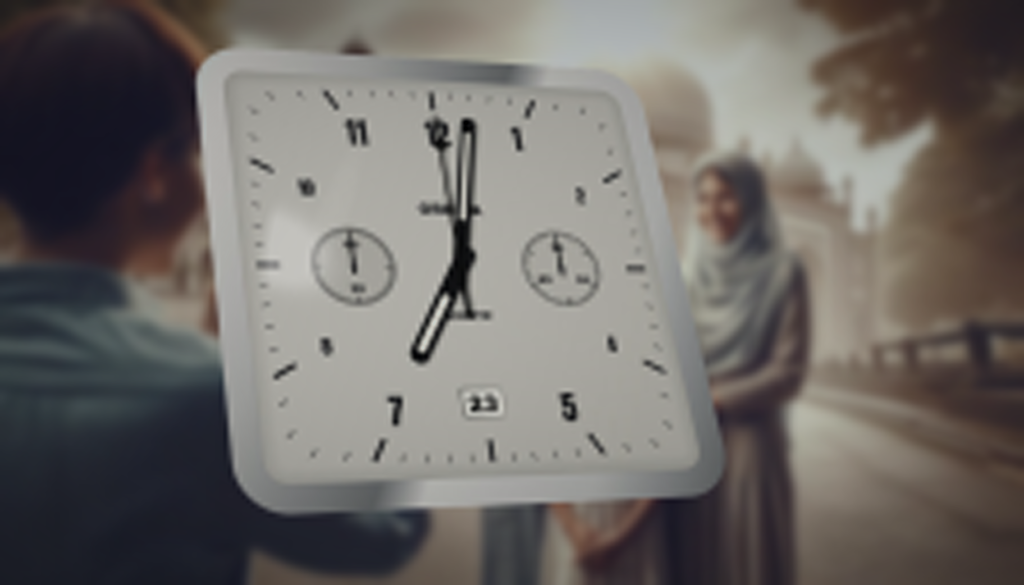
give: {"hour": 7, "minute": 2}
